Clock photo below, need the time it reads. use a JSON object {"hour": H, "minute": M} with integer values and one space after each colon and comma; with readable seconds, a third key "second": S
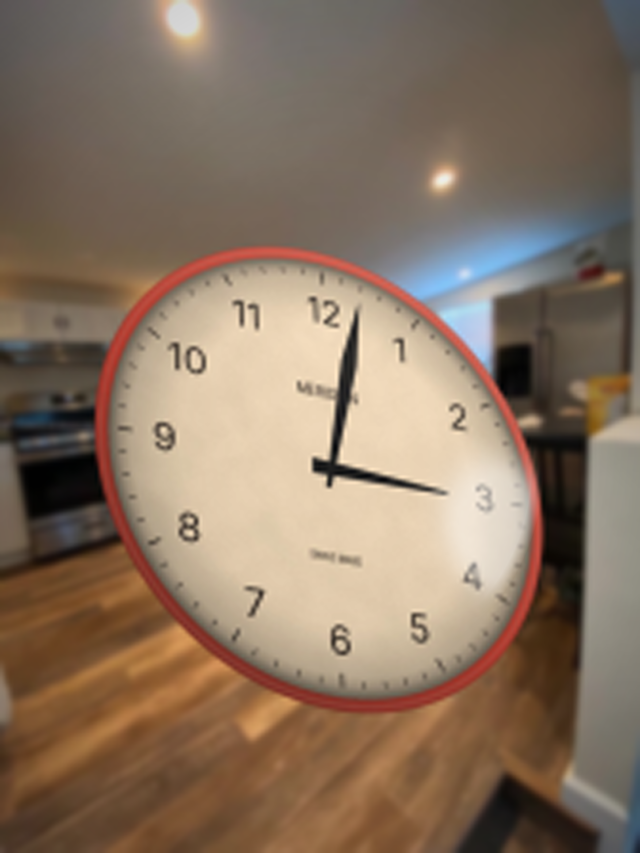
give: {"hour": 3, "minute": 2}
